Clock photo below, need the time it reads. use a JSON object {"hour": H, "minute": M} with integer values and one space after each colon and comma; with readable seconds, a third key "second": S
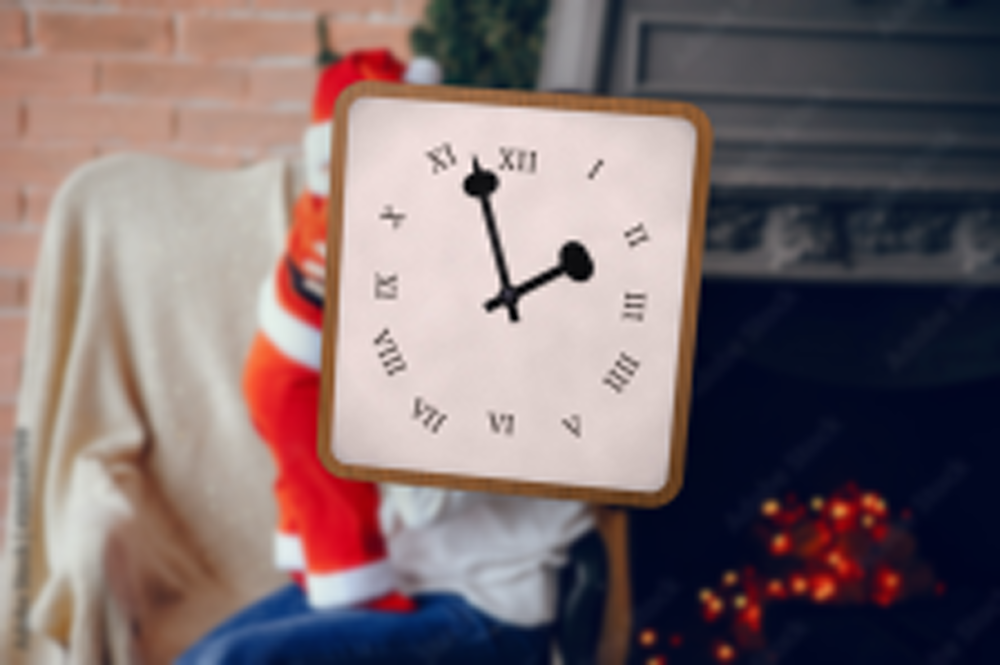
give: {"hour": 1, "minute": 57}
